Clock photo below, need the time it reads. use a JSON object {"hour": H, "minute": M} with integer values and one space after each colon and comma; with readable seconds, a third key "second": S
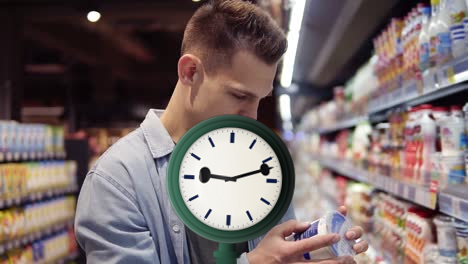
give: {"hour": 9, "minute": 12}
